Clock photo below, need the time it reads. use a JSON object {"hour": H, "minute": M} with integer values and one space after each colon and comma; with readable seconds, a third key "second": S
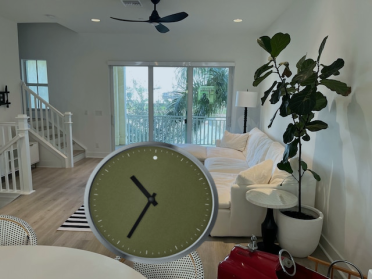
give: {"hour": 10, "minute": 34}
